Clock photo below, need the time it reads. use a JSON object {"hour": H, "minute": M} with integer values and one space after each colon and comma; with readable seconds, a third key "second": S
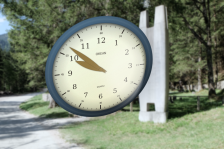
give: {"hour": 9, "minute": 52}
